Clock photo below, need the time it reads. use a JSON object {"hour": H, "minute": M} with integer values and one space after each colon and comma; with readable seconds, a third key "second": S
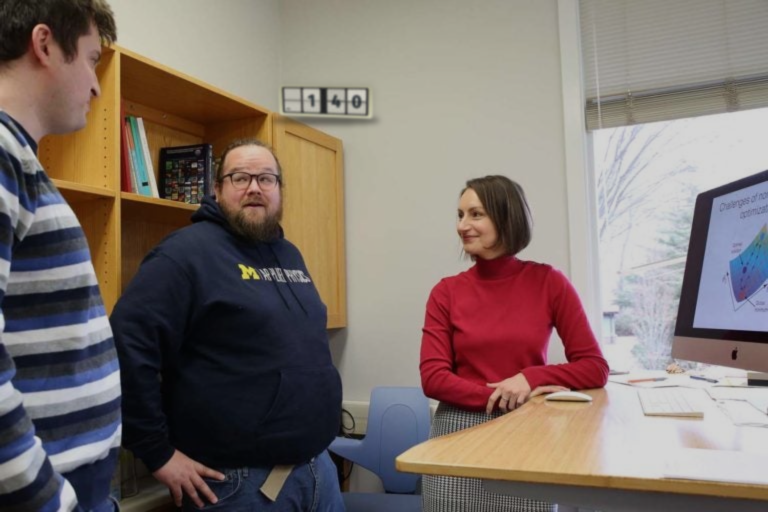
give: {"hour": 1, "minute": 40}
